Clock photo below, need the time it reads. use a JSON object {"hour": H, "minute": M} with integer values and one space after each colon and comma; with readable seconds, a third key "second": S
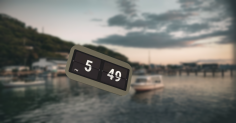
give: {"hour": 5, "minute": 49}
